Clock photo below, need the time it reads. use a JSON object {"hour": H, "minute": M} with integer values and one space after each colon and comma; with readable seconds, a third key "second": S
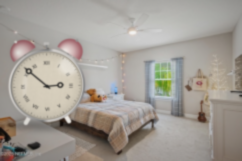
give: {"hour": 2, "minute": 52}
